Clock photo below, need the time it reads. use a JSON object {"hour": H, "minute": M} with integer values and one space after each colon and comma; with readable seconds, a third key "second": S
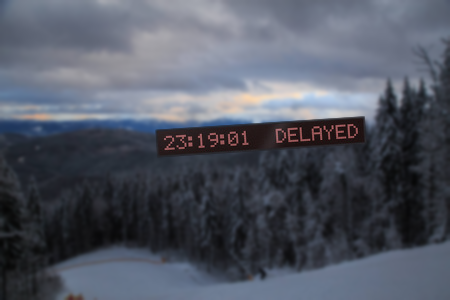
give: {"hour": 23, "minute": 19, "second": 1}
